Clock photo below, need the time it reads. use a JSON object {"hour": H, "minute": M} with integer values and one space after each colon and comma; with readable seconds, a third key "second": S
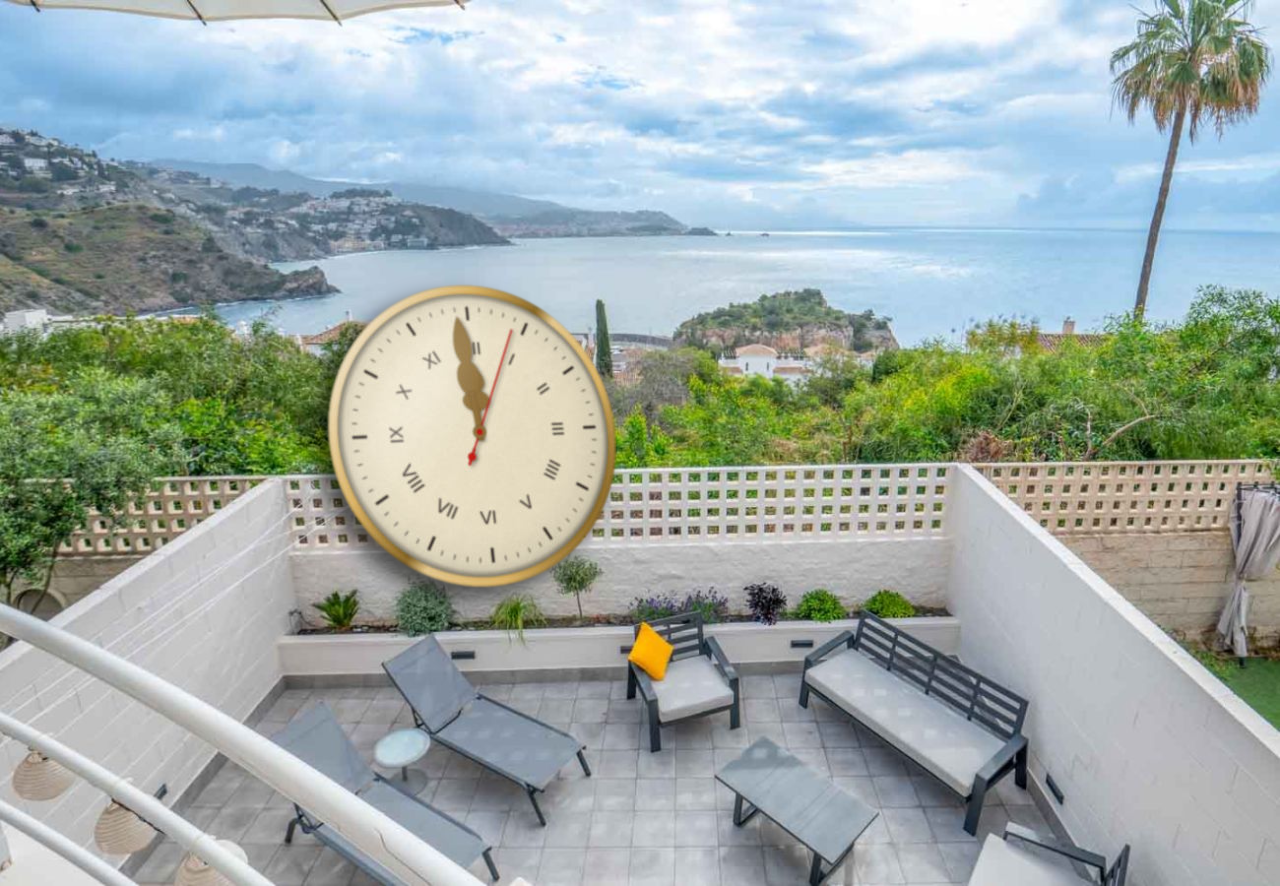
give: {"hour": 11, "minute": 59, "second": 4}
